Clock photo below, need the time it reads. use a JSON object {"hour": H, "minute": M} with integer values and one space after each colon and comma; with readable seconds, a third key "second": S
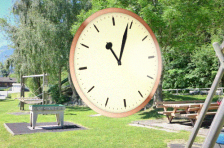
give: {"hour": 11, "minute": 4}
